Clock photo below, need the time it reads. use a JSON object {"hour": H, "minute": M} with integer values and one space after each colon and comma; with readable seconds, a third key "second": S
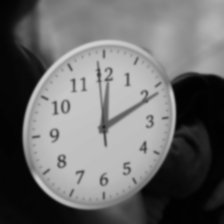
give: {"hour": 12, "minute": 10, "second": 59}
